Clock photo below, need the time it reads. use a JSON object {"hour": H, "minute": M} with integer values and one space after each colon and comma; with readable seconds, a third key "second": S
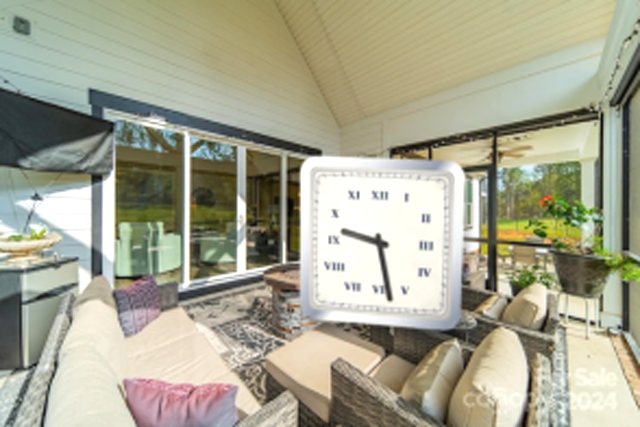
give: {"hour": 9, "minute": 28}
